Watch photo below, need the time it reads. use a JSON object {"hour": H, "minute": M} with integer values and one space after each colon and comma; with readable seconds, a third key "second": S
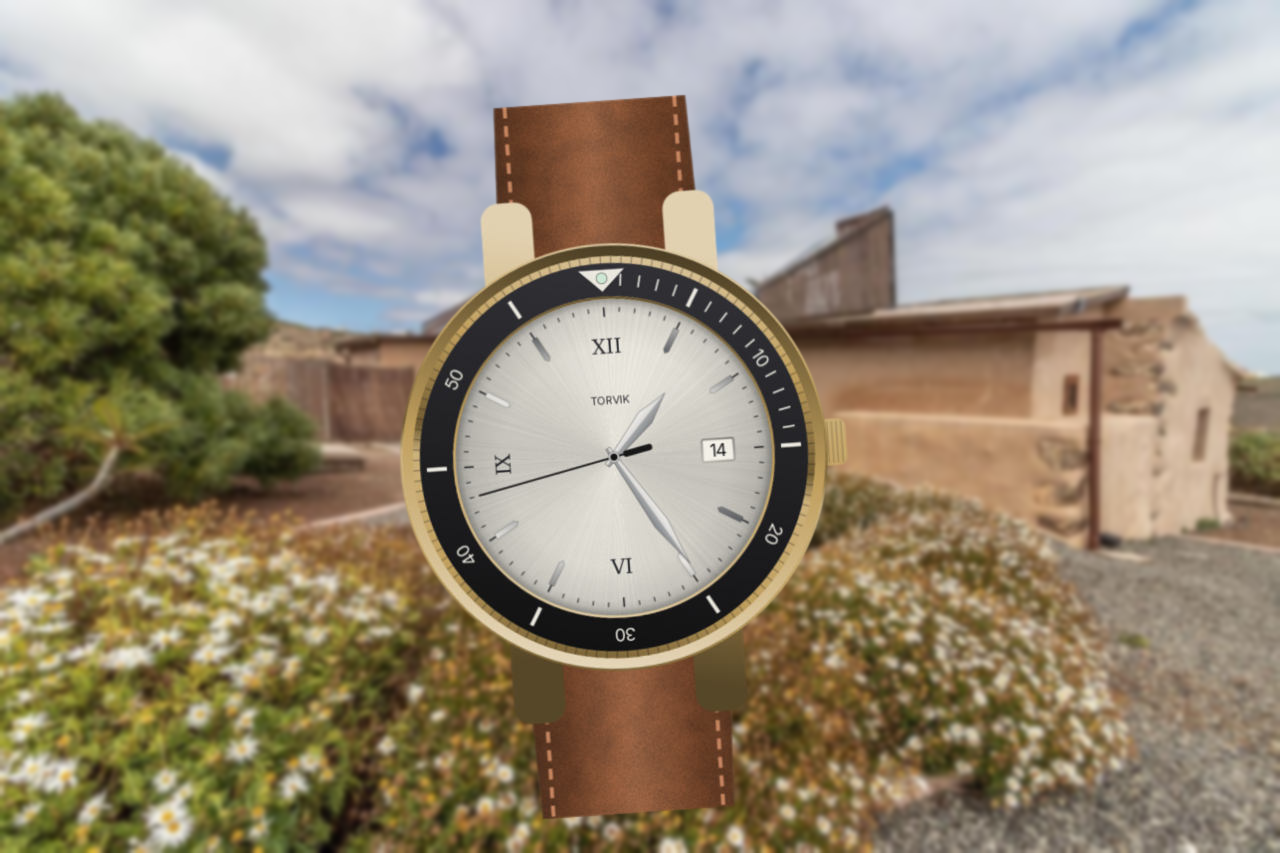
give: {"hour": 1, "minute": 24, "second": 43}
